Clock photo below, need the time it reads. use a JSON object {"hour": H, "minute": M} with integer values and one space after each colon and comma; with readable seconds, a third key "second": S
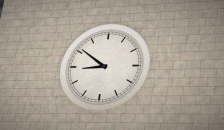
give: {"hour": 8, "minute": 51}
